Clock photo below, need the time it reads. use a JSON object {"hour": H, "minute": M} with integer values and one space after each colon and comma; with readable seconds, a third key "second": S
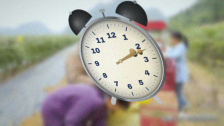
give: {"hour": 2, "minute": 12}
